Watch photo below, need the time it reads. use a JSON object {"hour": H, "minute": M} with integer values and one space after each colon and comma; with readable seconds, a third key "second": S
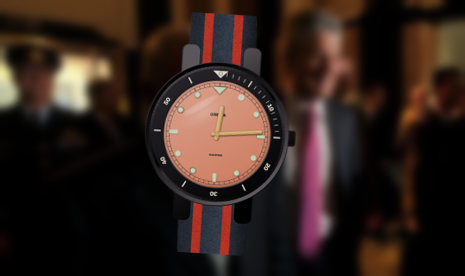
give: {"hour": 12, "minute": 14}
